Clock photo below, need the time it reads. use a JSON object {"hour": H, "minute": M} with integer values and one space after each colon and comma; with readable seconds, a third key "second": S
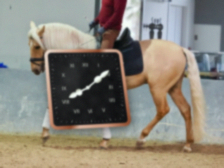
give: {"hour": 8, "minute": 9}
